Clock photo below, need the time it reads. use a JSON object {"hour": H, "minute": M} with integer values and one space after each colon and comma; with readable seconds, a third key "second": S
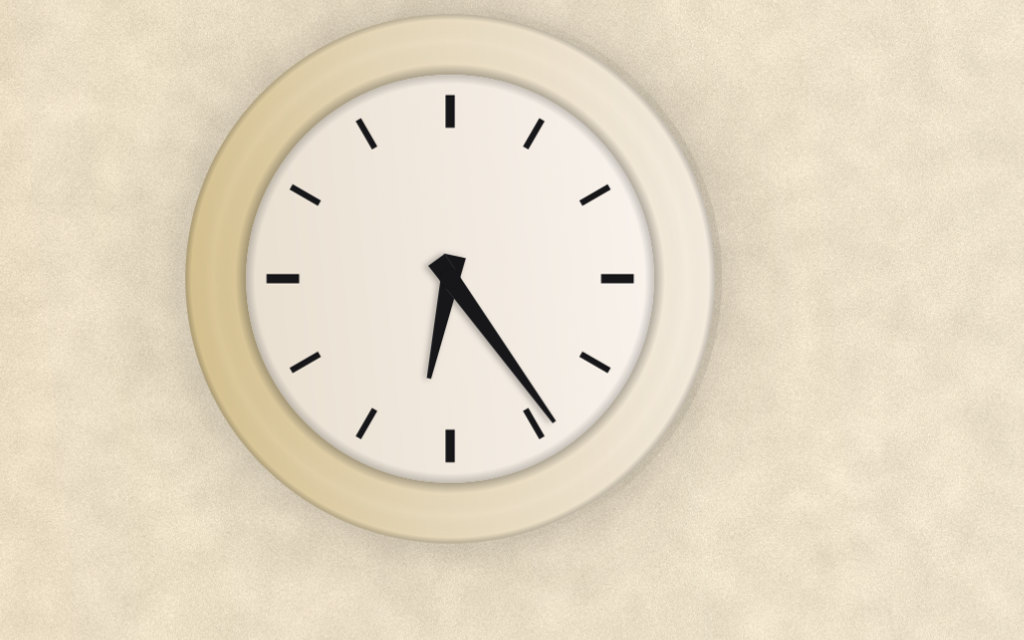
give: {"hour": 6, "minute": 24}
